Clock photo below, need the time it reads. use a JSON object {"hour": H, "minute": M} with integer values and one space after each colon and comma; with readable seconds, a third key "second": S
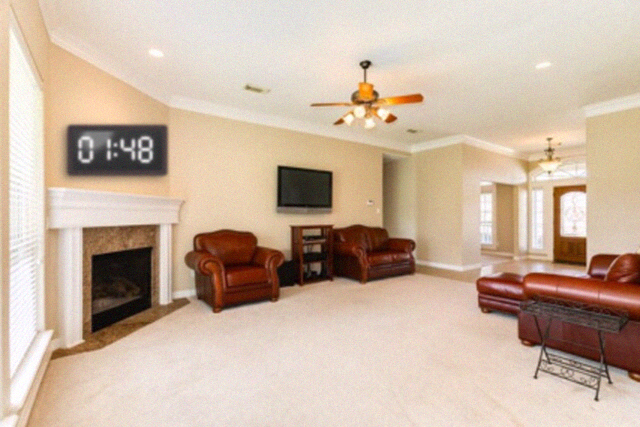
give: {"hour": 1, "minute": 48}
